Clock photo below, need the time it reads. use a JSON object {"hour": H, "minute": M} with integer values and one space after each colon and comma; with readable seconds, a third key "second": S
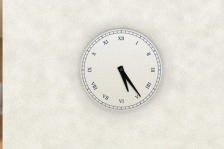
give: {"hour": 5, "minute": 24}
